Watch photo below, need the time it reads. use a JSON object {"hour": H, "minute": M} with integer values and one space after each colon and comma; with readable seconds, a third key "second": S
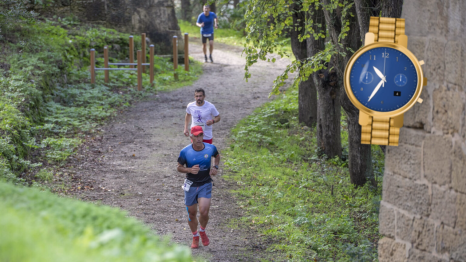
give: {"hour": 10, "minute": 35}
